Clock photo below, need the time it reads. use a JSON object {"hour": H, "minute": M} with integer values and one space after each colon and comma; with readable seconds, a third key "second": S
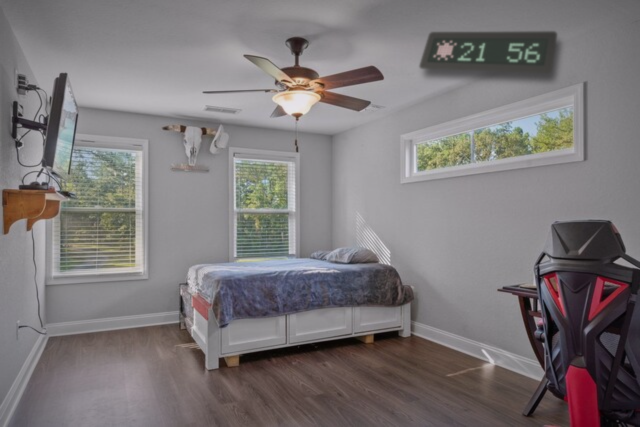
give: {"hour": 21, "minute": 56}
